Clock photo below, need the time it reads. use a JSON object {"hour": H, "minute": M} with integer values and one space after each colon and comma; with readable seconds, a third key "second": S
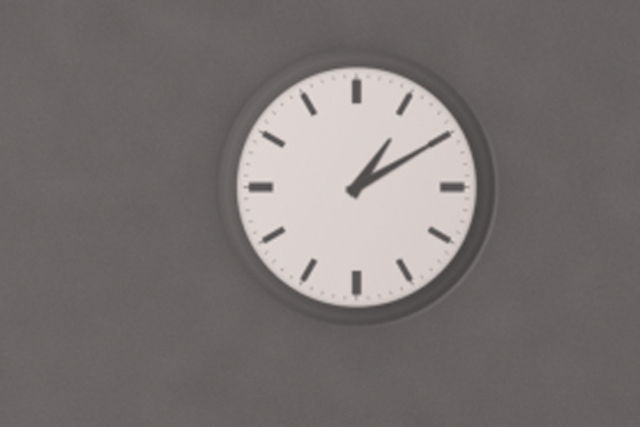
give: {"hour": 1, "minute": 10}
